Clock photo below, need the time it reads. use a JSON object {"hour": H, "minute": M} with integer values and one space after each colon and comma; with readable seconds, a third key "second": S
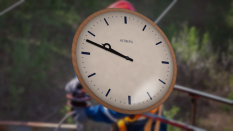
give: {"hour": 9, "minute": 48}
